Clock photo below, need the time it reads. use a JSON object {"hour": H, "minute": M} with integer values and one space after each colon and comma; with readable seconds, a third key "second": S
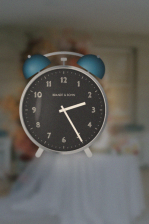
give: {"hour": 2, "minute": 25}
